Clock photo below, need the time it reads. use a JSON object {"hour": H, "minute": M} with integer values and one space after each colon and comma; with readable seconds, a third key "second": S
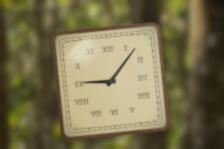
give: {"hour": 9, "minute": 7}
